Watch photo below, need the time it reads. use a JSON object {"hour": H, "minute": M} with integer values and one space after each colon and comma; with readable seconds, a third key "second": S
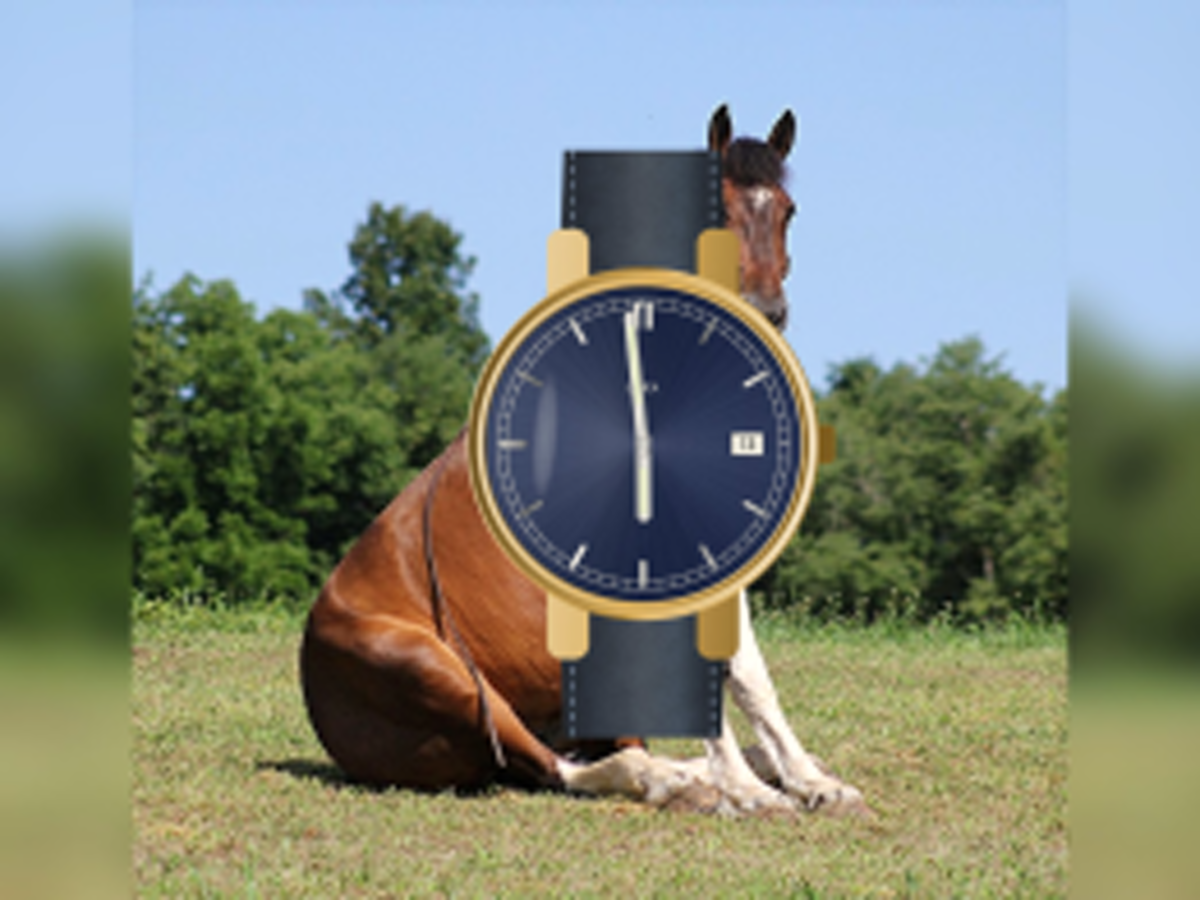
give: {"hour": 5, "minute": 59}
